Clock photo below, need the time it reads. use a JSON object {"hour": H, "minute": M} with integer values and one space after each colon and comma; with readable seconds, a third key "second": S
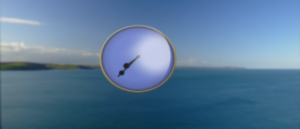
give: {"hour": 7, "minute": 37}
